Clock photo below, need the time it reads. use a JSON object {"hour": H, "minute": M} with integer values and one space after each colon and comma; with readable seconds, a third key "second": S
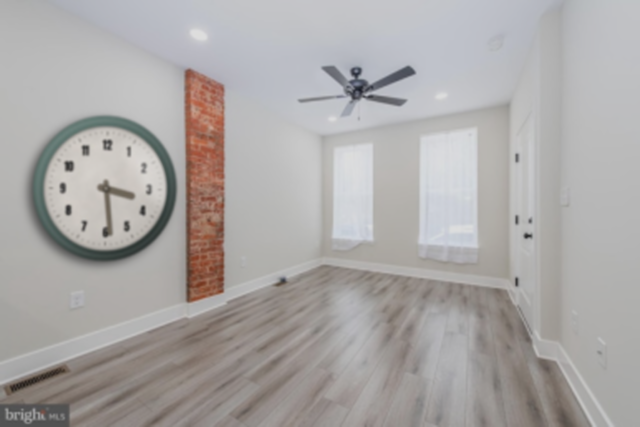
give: {"hour": 3, "minute": 29}
